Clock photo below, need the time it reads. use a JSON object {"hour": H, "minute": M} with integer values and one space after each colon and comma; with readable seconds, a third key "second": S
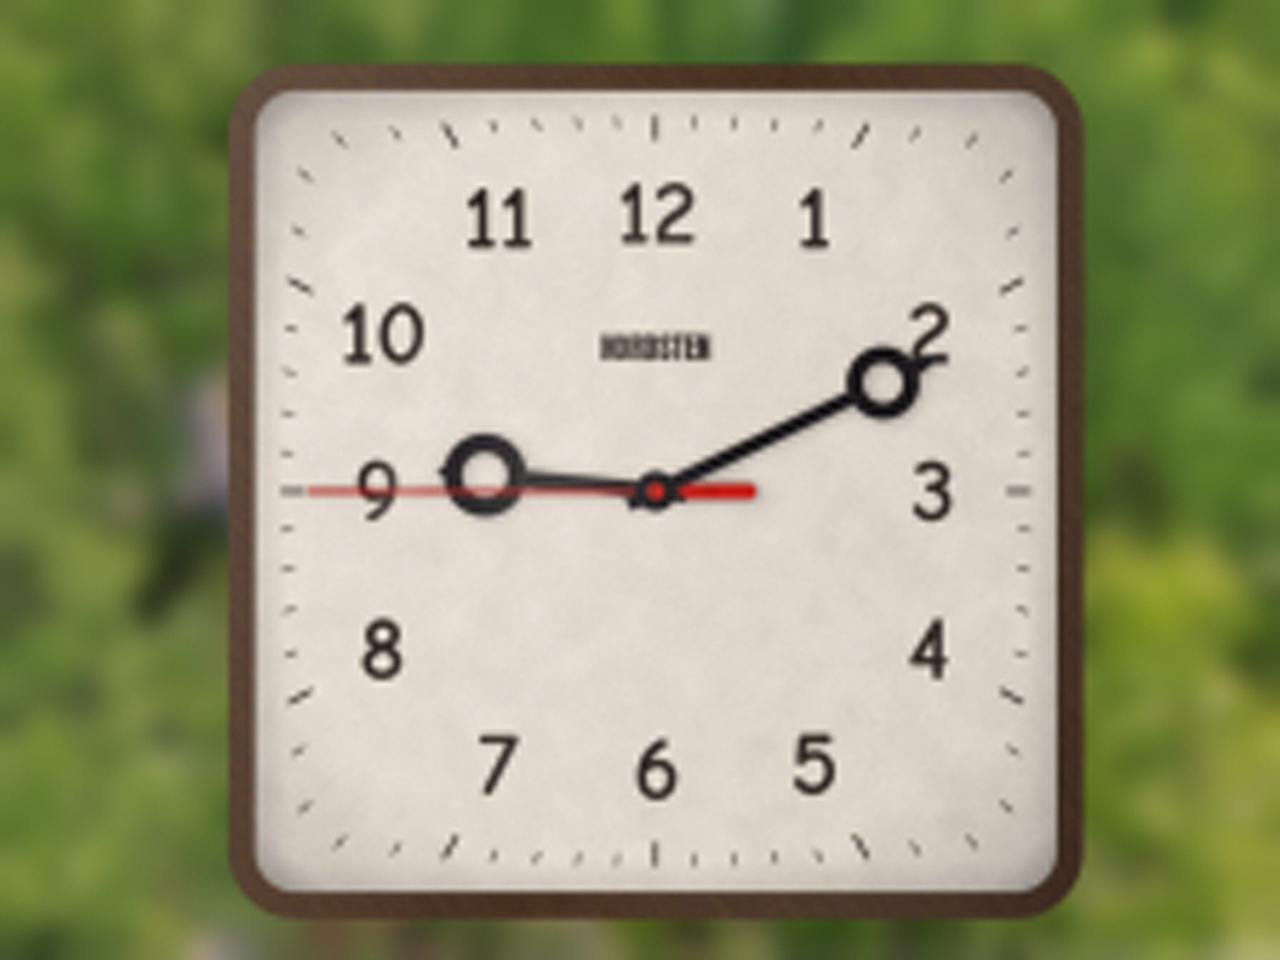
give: {"hour": 9, "minute": 10, "second": 45}
